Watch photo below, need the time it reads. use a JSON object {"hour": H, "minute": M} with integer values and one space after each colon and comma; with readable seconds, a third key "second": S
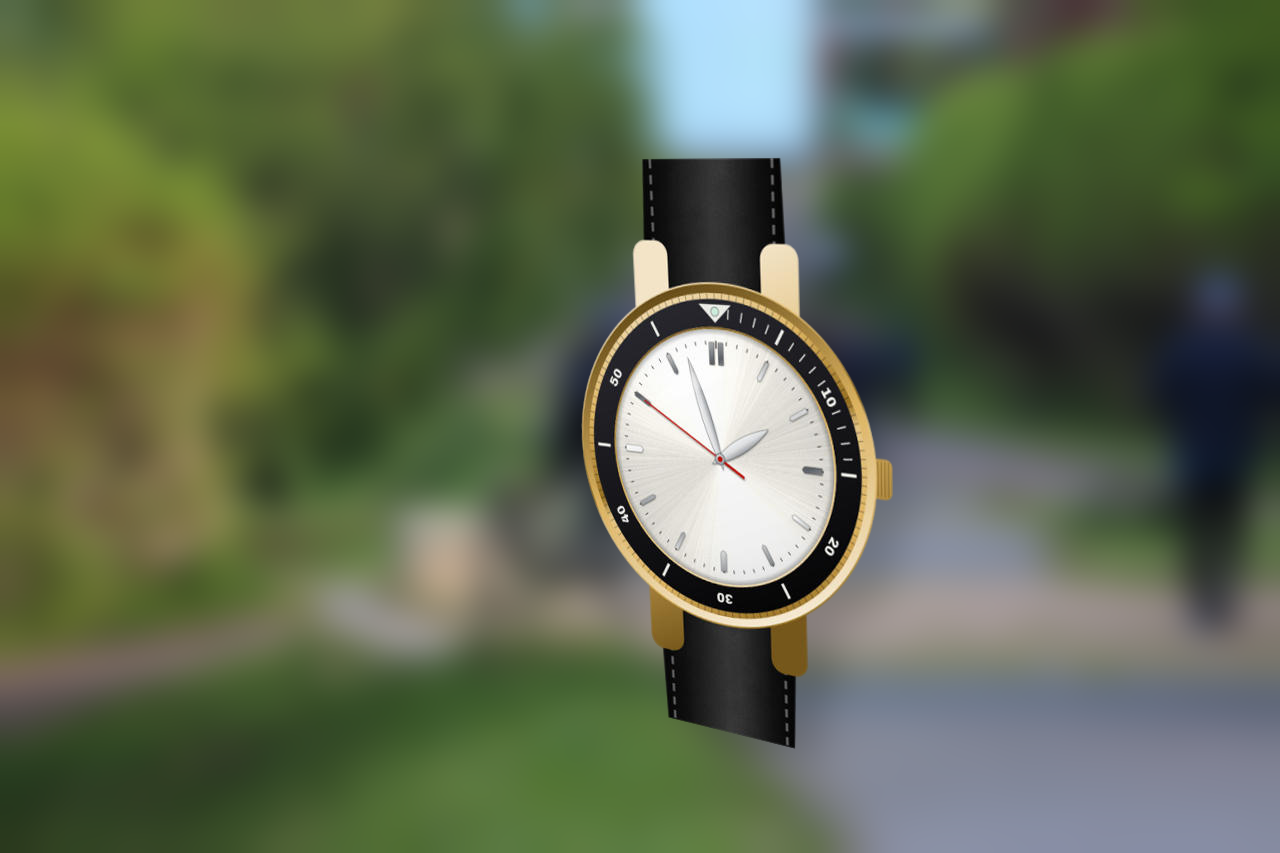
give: {"hour": 1, "minute": 56, "second": 50}
